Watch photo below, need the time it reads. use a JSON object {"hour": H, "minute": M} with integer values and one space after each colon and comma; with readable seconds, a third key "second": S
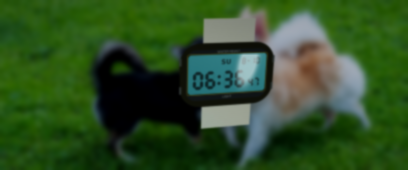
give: {"hour": 6, "minute": 36}
